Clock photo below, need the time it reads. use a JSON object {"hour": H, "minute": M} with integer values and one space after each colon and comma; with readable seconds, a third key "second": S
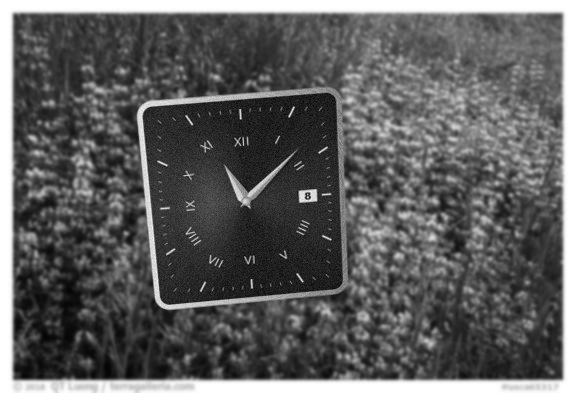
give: {"hour": 11, "minute": 8}
